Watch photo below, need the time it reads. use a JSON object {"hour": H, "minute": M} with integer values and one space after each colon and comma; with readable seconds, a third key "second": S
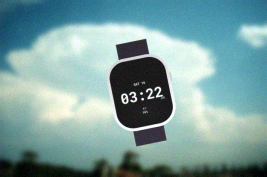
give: {"hour": 3, "minute": 22}
